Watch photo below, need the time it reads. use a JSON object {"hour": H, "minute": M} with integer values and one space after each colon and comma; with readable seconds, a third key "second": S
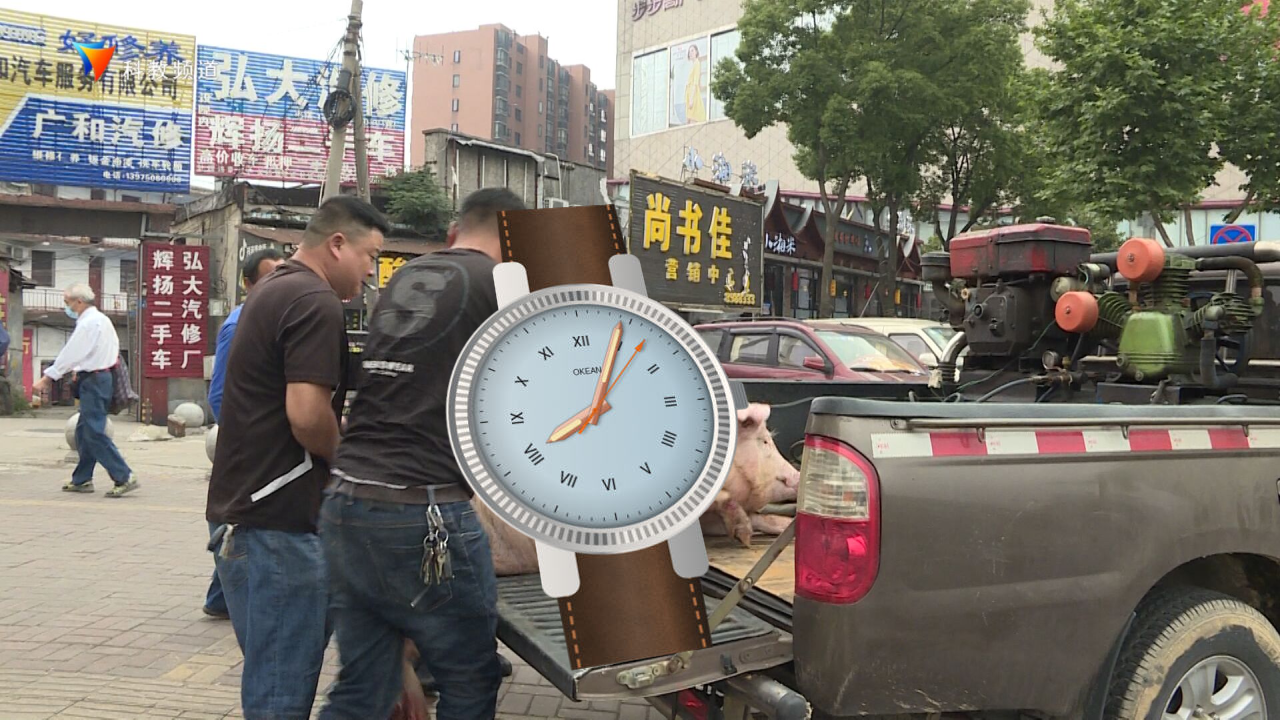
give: {"hour": 8, "minute": 4, "second": 7}
